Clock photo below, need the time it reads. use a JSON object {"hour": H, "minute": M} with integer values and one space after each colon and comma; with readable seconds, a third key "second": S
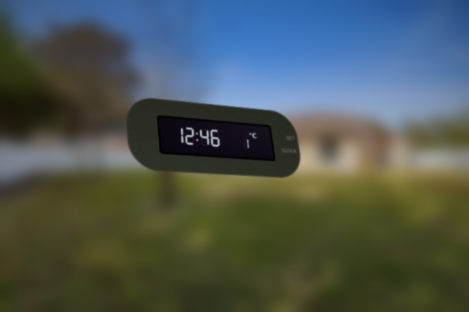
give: {"hour": 12, "minute": 46}
